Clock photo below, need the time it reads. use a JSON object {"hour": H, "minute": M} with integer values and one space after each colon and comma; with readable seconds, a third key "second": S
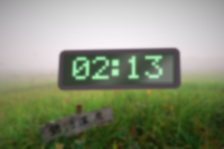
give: {"hour": 2, "minute": 13}
